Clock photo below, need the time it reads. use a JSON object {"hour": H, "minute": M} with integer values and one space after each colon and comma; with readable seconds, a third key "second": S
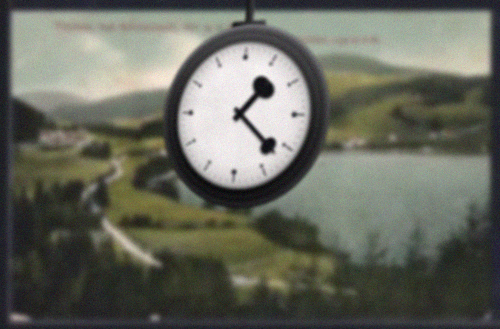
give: {"hour": 1, "minute": 22}
